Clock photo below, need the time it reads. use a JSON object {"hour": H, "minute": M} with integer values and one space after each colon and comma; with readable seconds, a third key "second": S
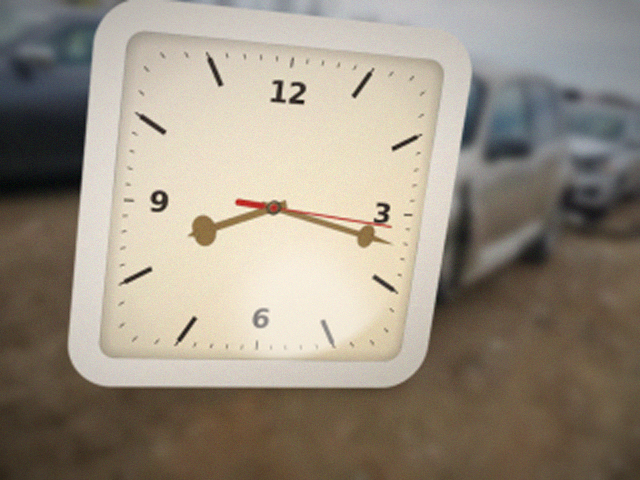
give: {"hour": 8, "minute": 17, "second": 16}
